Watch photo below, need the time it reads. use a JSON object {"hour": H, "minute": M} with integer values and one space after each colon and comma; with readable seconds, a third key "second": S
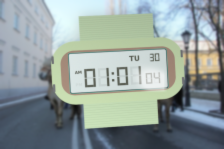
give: {"hour": 1, "minute": 1, "second": 4}
